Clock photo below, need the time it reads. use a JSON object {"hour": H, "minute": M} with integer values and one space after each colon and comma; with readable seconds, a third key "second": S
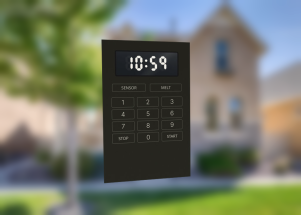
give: {"hour": 10, "minute": 59}
